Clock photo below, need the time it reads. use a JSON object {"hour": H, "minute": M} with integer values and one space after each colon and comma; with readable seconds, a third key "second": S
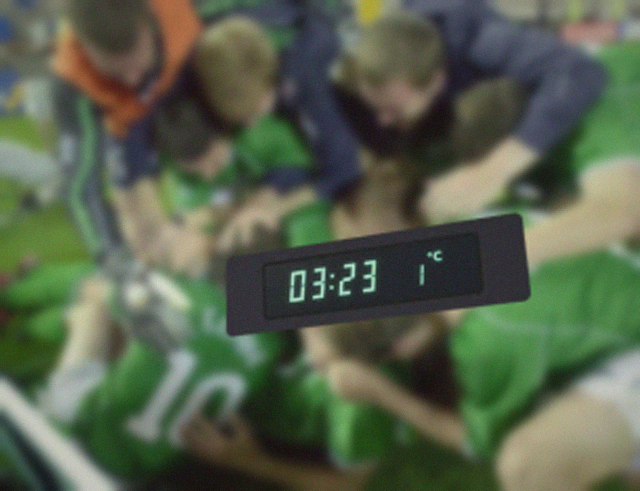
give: {"hour": 3, "minute": 23}
